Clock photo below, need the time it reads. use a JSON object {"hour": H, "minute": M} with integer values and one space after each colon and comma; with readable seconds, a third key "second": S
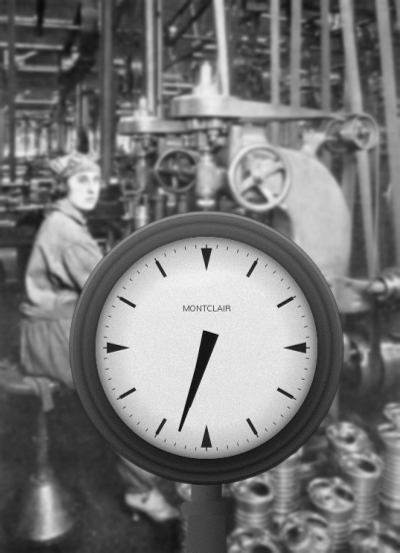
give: {"hour": 6, "minute": 33}
